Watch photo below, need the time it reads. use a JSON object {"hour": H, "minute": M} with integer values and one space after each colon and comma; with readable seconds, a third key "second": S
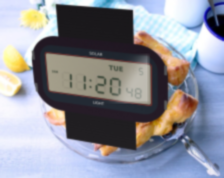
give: {"hour": 11, "minute": 20, "second": 48}
